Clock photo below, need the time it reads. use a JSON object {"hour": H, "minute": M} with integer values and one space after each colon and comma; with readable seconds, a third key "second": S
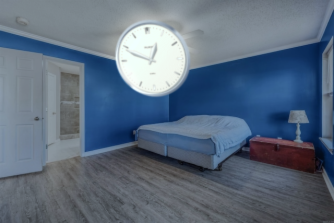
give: {"hour": 12, "minute": 49}
